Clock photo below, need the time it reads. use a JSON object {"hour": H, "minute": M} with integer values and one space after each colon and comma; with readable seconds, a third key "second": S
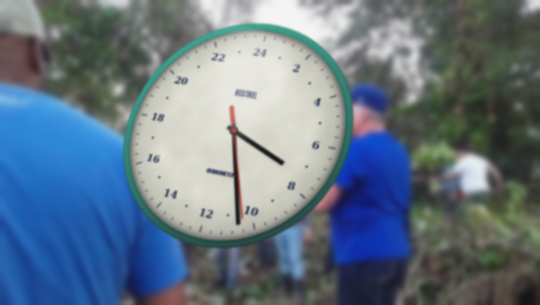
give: {"hour": 7, "minute": 26, "second": 26}
